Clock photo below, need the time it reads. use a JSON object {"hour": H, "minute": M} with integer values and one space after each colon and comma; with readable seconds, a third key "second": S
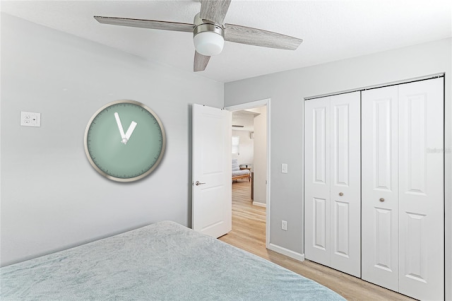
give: {"hour": 12, "minute": 57}
